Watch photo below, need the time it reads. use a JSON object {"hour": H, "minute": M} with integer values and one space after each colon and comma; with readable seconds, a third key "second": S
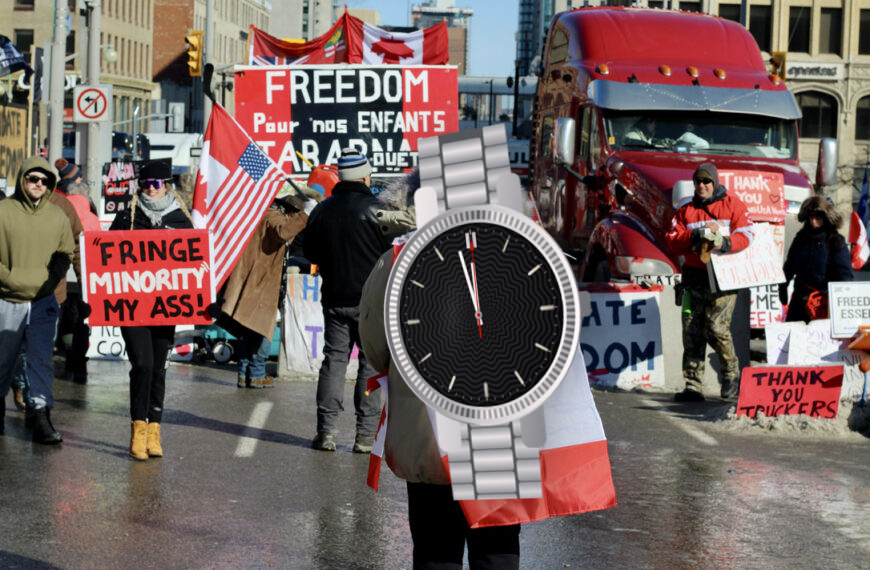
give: {"hour": 11, "minute": 58, "second": 0}
